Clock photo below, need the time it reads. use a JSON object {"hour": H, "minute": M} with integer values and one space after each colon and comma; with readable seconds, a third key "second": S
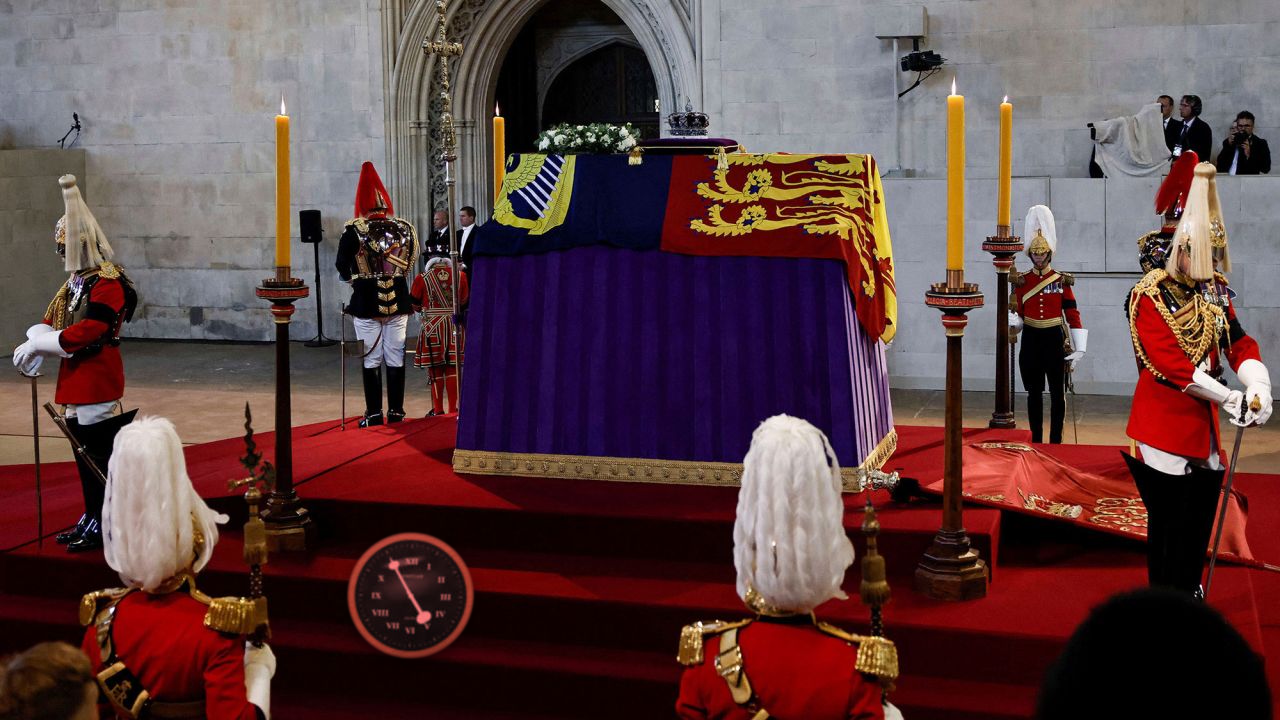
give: {"hour": 4, "minute": 55}
